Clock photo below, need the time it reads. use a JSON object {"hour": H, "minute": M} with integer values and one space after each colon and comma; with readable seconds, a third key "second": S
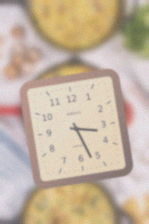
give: {"hour": 3, "minute": 27}
